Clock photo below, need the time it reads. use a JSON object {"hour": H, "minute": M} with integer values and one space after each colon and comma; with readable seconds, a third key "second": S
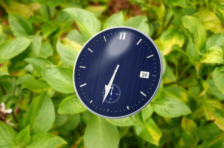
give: {"hour": 6, "minute": 32}
